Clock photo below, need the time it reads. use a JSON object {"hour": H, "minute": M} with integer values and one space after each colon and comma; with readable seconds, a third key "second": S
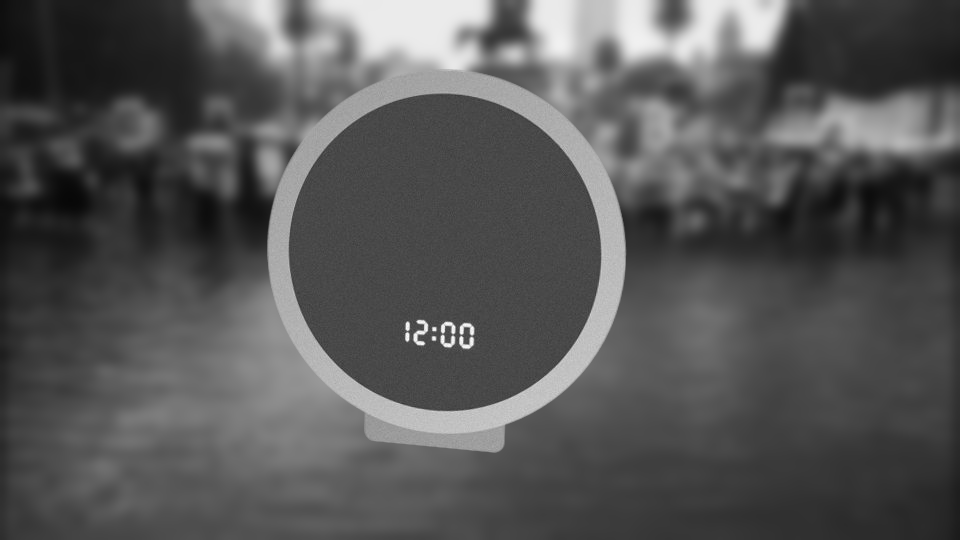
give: {"hour": 12, "minute": 0}
